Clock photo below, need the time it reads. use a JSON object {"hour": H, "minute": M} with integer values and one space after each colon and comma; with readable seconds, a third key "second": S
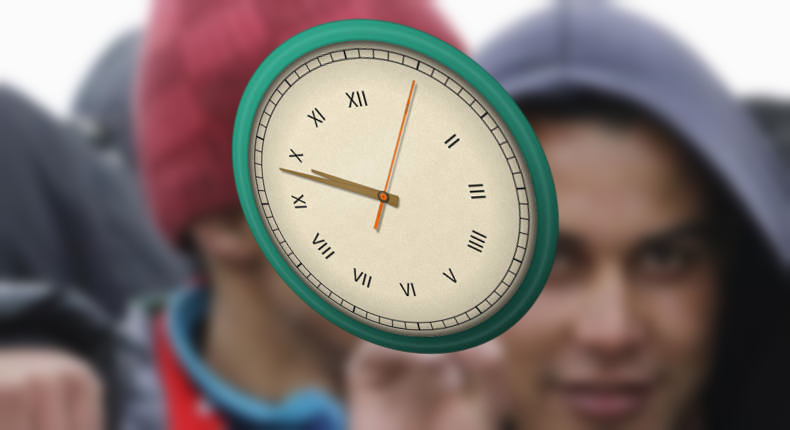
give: {"hour": 9, "minute": 48, "second": 5}
